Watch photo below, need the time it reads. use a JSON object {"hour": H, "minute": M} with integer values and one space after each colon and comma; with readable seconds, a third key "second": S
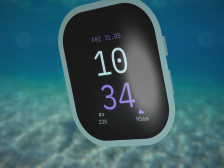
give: {"hour": 10, "minute": 34}
